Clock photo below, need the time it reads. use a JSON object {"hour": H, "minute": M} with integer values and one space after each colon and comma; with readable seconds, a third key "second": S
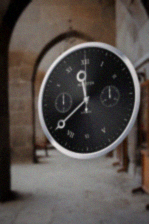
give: {"hour": 11, "minute": 39}
